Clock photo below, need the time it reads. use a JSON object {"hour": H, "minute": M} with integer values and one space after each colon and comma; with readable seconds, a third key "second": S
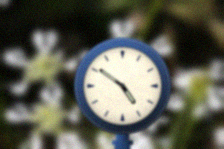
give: {"hour": 4, "minute": 51}
